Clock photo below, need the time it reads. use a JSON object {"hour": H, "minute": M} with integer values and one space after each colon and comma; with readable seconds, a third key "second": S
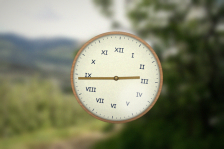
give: {"hour": 2, "minute": 44}
